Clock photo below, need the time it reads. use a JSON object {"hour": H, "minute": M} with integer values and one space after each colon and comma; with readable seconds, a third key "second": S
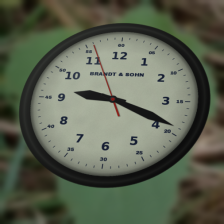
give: {"hour": 9, "minute": 18, "second": 56}
